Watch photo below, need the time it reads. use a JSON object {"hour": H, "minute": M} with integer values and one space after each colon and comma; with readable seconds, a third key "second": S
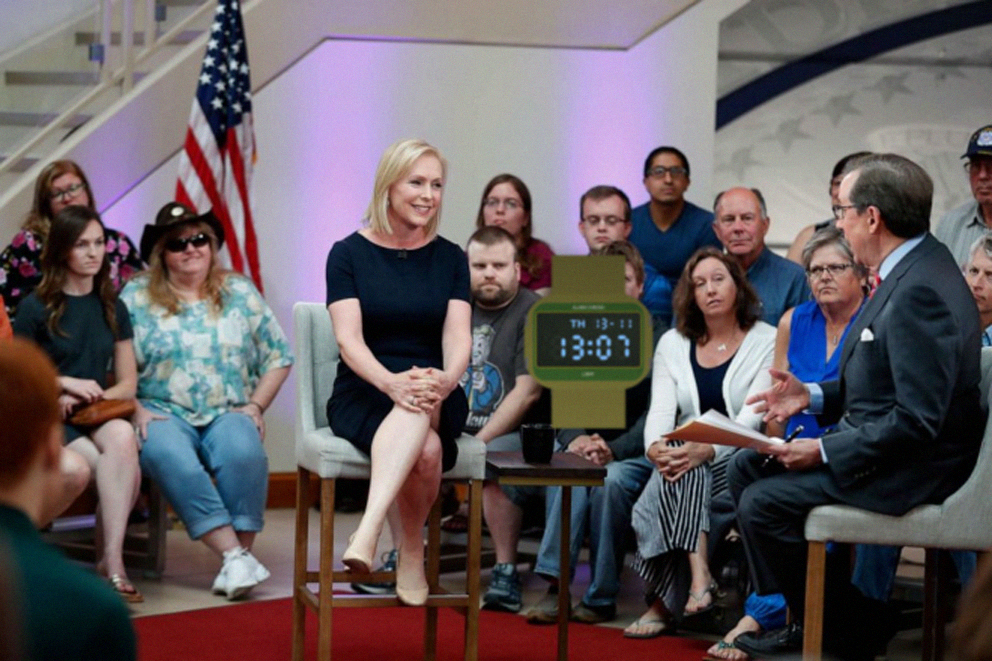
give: {"hour": 13, "minute": 7}
